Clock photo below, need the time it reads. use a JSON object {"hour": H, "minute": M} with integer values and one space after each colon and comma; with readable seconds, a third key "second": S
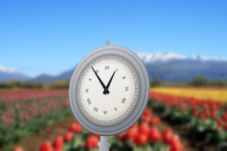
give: {"hour": 12, "minute": 54}
